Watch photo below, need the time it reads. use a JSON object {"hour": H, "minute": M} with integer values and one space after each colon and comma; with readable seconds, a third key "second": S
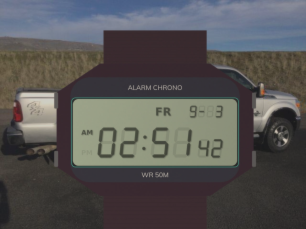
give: {"hour": 2, "minute": 51, "second": 42}
